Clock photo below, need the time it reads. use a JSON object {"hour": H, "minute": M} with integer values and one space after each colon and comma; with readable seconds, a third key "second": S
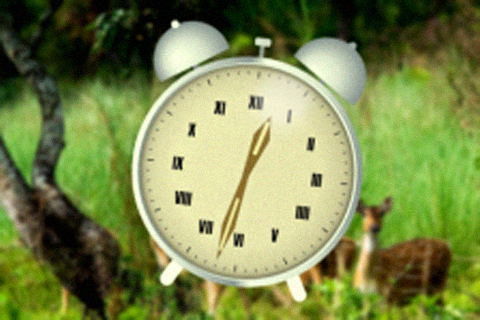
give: {"hour": 12, "minute": 32}
